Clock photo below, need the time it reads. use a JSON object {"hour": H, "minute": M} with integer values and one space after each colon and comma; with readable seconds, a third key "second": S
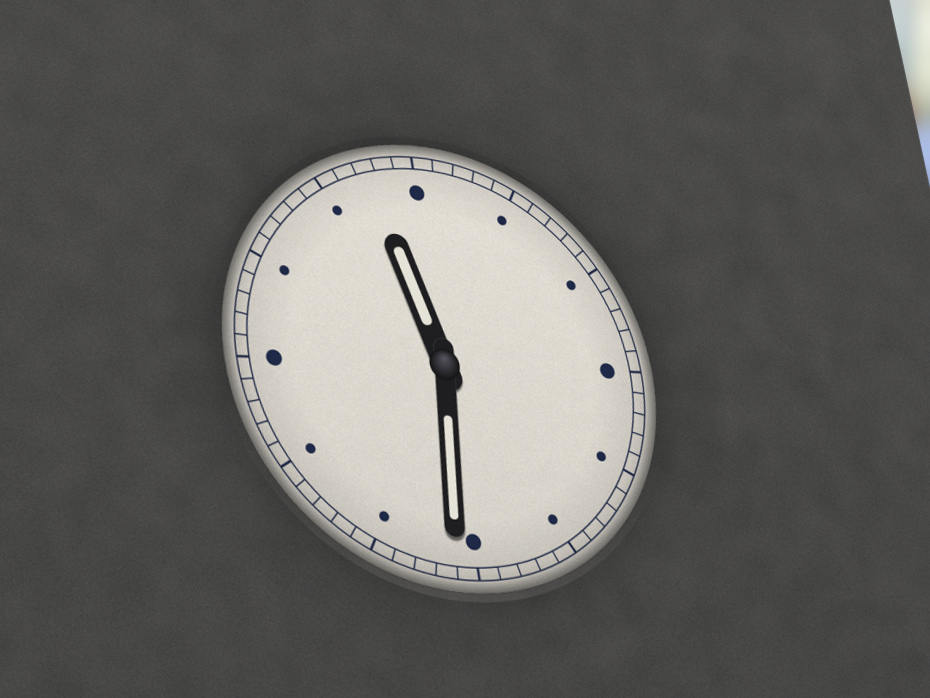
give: {"hour": 11, "minute": 31}
